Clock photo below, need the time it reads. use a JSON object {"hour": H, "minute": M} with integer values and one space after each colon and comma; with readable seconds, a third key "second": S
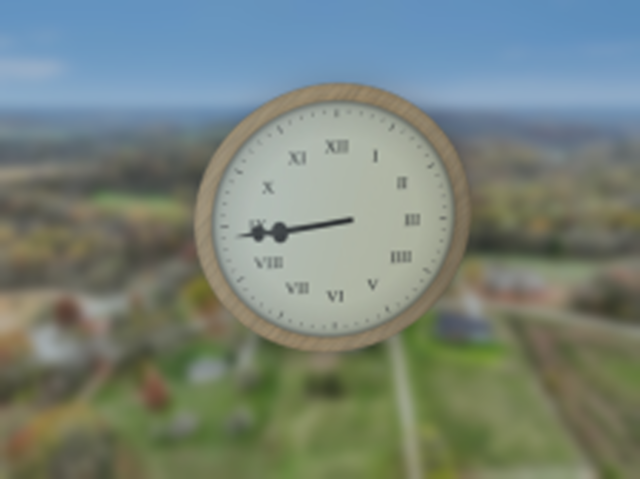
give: {"hour": 8, "minute": 44}
